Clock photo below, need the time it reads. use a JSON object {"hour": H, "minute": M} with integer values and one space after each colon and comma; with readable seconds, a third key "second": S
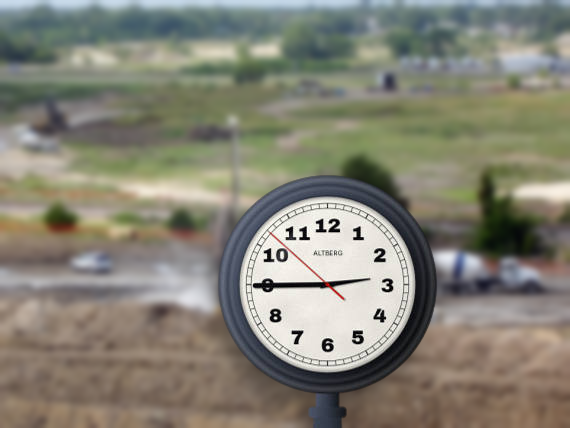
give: {"hour": 2, "minute": 44, "second": 52}
